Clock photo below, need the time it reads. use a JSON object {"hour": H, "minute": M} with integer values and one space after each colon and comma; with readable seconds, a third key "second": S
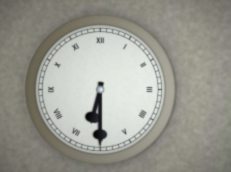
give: {"hour": 6, "minute": 30}
